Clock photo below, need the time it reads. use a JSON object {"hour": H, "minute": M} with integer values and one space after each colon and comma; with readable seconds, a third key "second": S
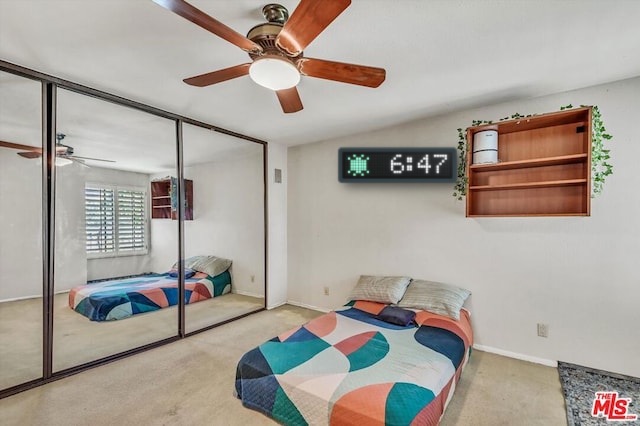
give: {"hour": 6, "minute": 47}
